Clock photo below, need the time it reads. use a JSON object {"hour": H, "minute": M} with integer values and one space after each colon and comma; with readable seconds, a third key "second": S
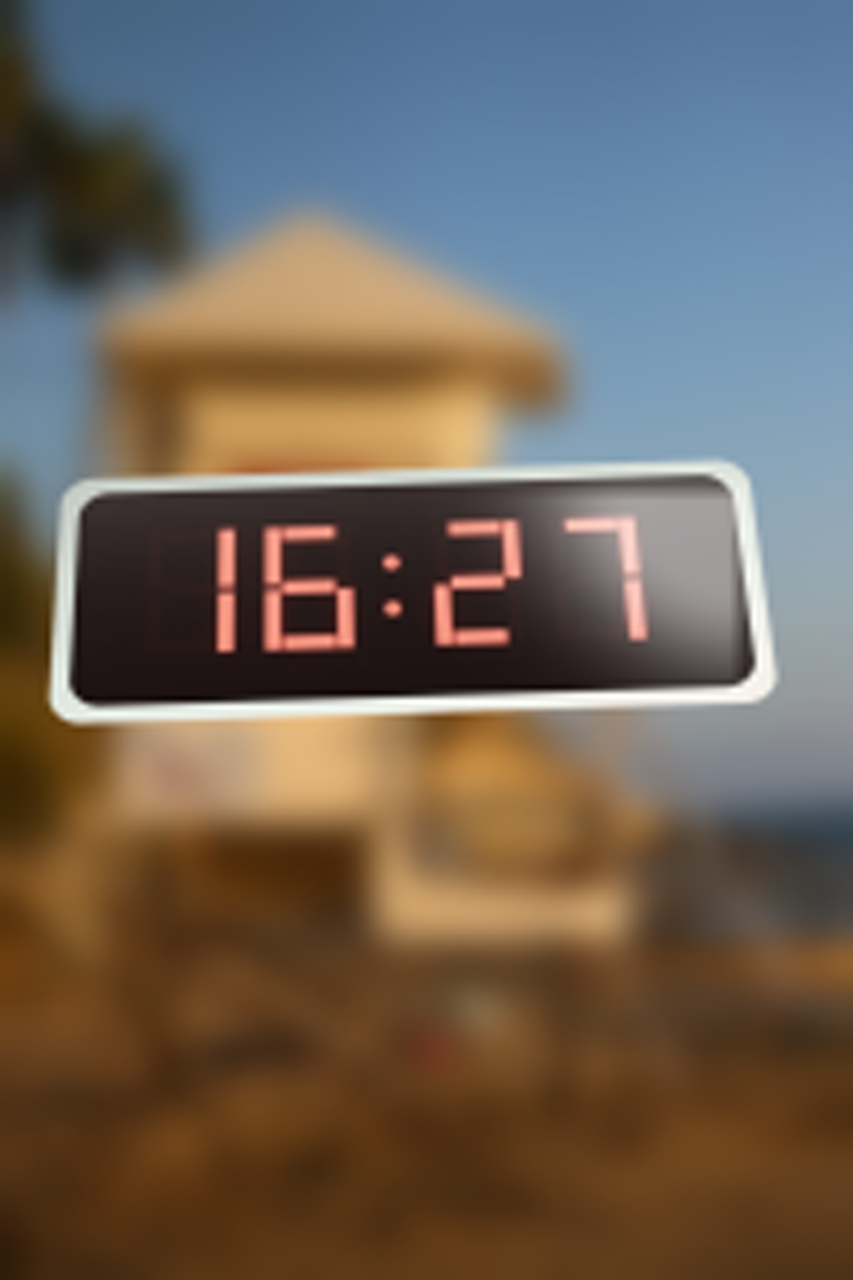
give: {"hour": 16, "minute": 27}
